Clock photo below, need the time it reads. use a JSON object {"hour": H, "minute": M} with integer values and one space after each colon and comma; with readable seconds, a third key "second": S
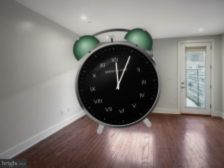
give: {"hour": 12, "minute": 5}
